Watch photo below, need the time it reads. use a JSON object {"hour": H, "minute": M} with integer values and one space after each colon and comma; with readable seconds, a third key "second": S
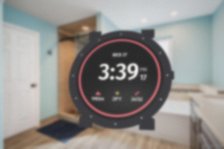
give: {"hour": 3, "minute": 39}
